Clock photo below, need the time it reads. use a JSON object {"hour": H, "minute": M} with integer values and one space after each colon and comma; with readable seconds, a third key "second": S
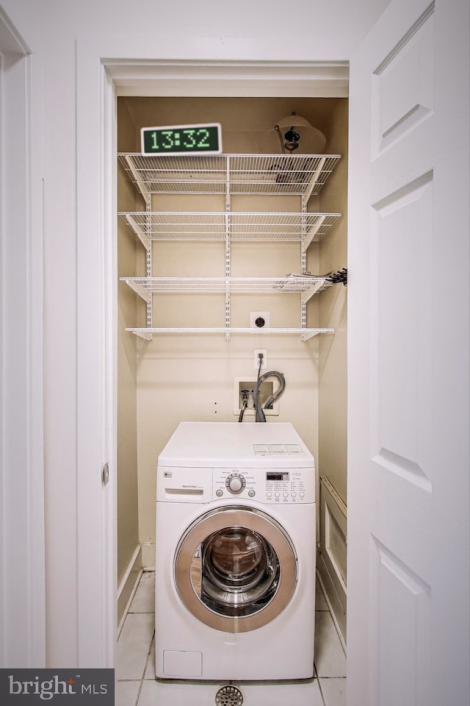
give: {"hour": 13, "minute": 32}
